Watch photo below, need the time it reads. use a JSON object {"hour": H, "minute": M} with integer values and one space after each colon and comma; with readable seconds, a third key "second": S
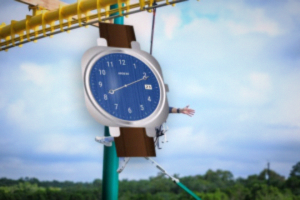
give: {"hour": 8, "minute": 11}
